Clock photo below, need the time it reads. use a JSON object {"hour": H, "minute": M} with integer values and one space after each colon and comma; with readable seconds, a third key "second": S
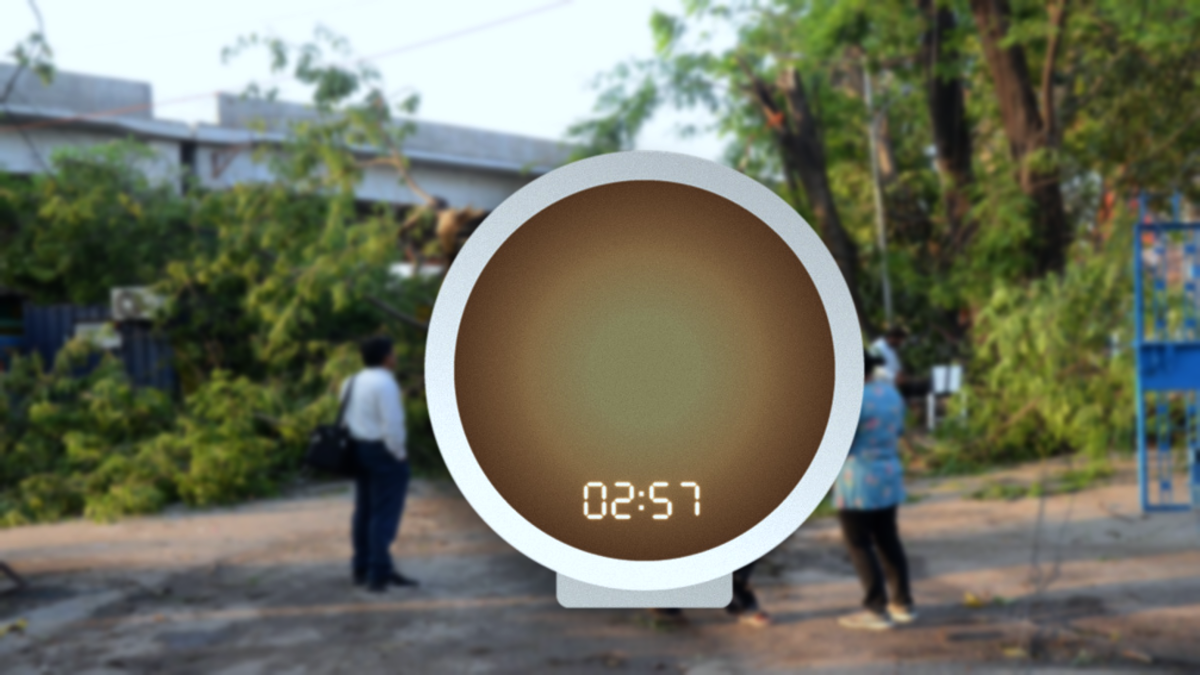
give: {"hour": 2, "minute": 57}
